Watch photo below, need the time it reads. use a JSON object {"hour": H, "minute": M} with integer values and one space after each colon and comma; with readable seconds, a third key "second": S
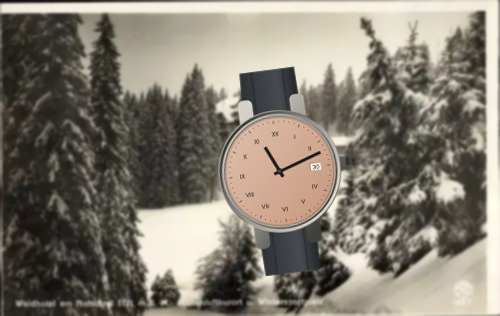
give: {"hour": 11, "minute": 12}
